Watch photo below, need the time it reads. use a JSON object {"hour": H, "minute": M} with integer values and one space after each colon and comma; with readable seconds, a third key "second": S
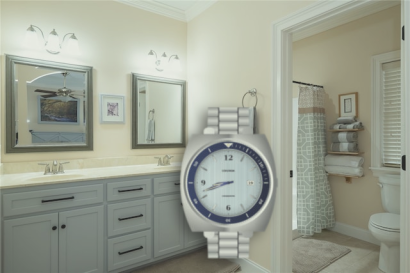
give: {"hour": 8, "minute": 42}
